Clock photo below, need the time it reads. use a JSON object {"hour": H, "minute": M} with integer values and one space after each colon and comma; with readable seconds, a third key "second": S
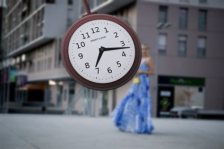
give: {"hour": 7, "minute": 17}
